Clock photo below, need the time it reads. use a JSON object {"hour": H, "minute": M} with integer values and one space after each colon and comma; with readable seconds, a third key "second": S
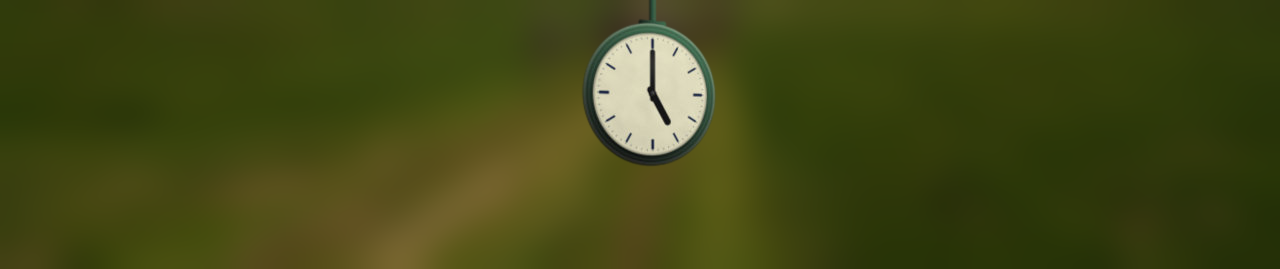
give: {"hour": 5, "minute": 0}
